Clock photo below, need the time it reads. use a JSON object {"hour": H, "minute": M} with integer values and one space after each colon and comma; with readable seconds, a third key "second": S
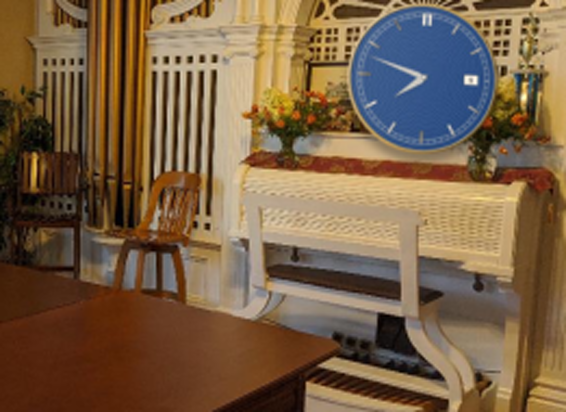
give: {"hour": 7, "minute": 48}
